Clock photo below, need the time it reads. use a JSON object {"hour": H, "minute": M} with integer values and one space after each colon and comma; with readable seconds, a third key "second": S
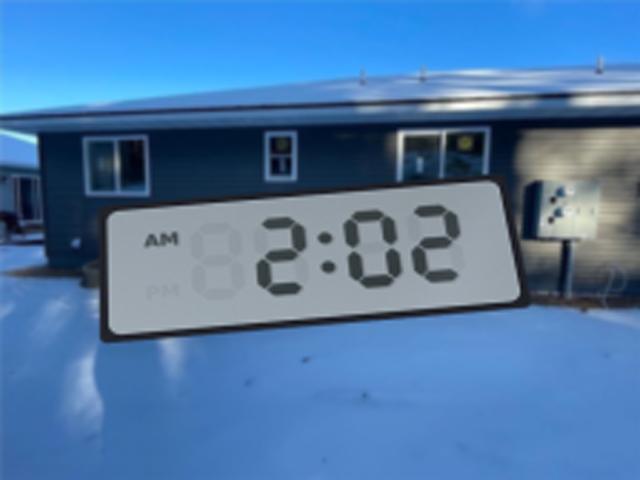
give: {"hour": 2, "minute": 2}
